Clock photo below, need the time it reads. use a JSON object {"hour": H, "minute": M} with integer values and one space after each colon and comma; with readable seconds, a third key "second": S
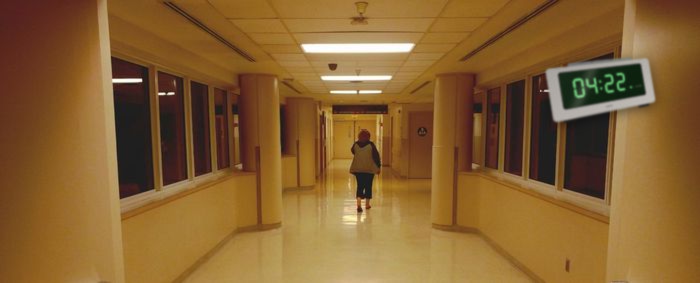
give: {"hour": 4, "minute": 22}
